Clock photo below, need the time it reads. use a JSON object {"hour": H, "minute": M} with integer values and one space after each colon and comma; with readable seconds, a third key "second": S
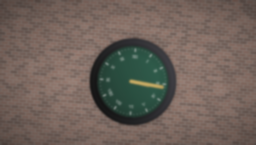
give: {"hour": 3, "minute": 16}
